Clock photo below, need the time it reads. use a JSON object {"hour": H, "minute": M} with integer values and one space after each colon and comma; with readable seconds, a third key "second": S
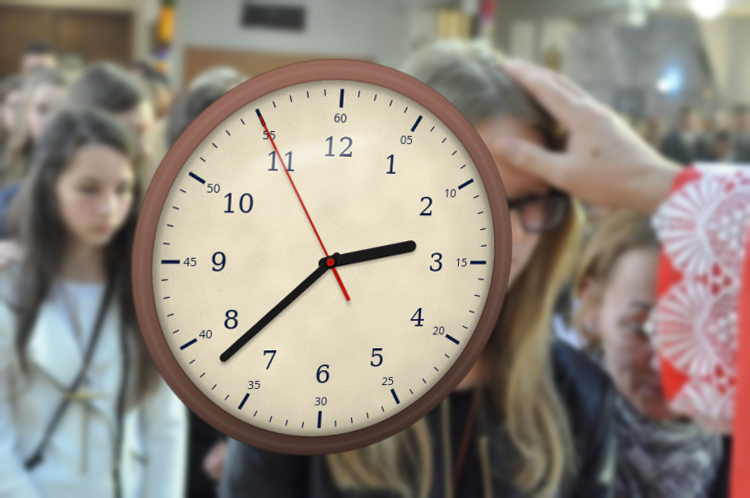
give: {"hour": 2, "minute": 37, "second": 55}
